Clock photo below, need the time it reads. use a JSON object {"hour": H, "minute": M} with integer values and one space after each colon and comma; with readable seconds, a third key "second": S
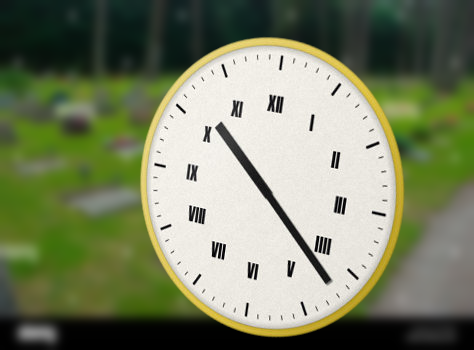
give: {"hour": 10, "minute": 22}
